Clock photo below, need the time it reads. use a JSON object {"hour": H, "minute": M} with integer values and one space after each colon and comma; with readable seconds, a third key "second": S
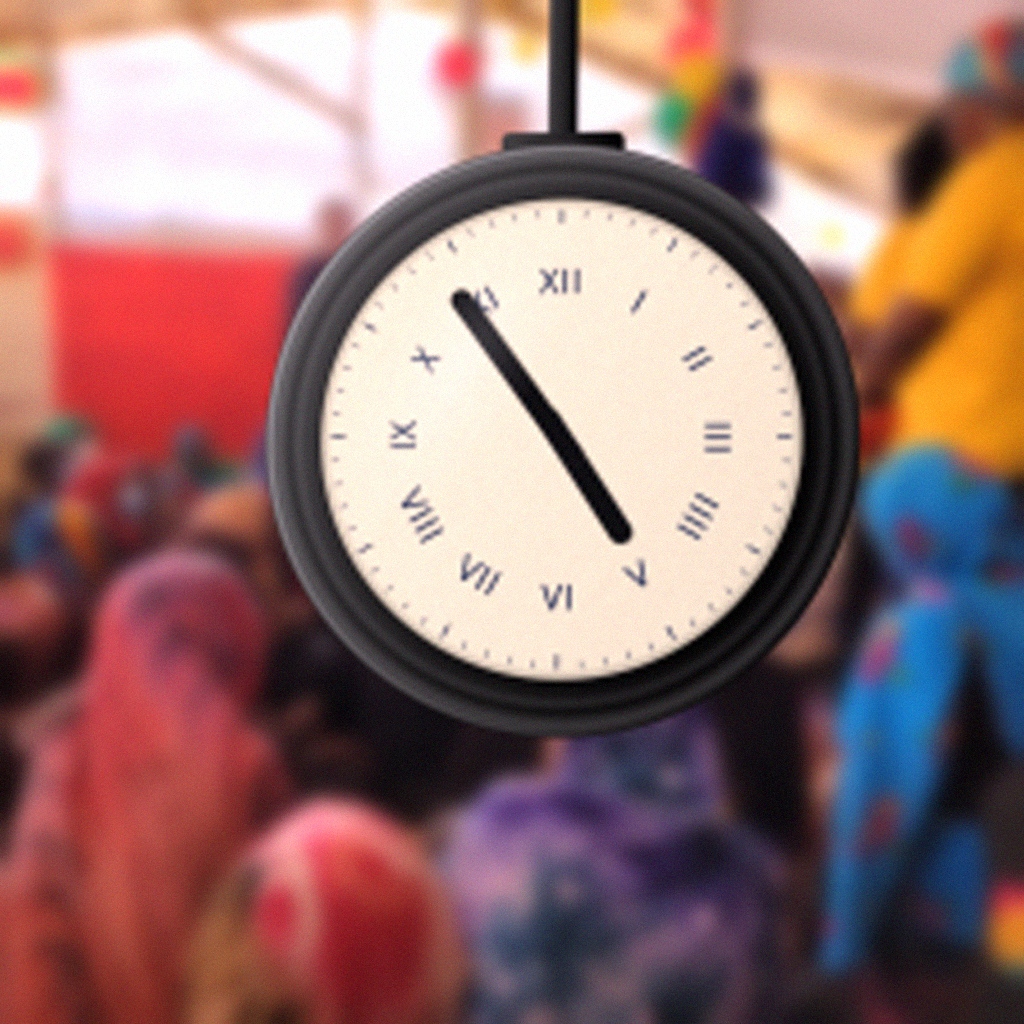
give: {"hour": 4, "minute": 54}
